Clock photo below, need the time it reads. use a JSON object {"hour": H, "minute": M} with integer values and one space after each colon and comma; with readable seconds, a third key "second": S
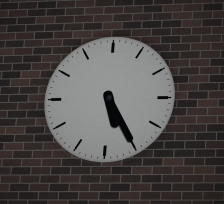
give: {"hour": 5, "minute": 25}
